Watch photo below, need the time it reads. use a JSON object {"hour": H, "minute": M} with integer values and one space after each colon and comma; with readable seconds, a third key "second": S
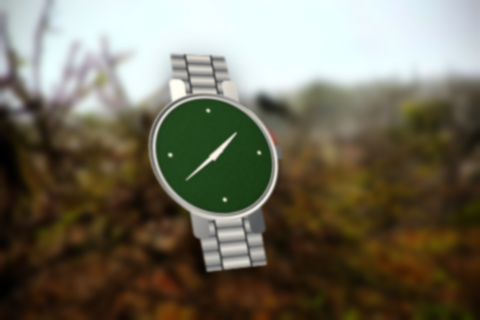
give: {"hour": 1, "minute": 39}
